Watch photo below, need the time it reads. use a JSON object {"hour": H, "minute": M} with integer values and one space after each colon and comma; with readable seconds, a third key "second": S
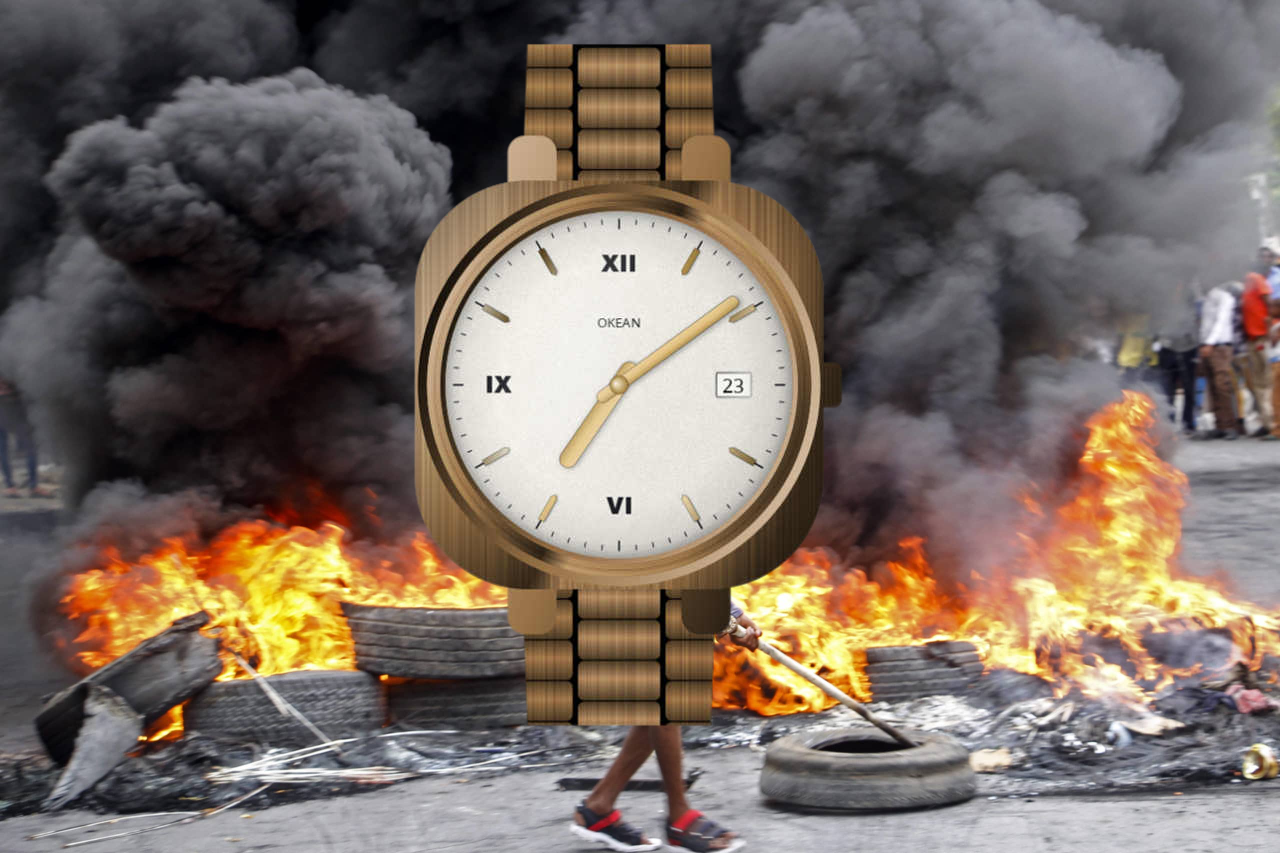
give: {"hour": 7, "minute": 9}
